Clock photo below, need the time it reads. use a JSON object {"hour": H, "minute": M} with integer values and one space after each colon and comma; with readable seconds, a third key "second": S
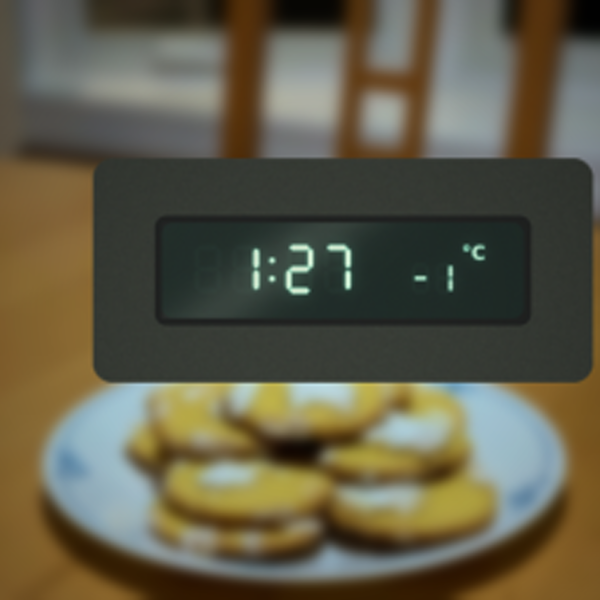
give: {"hour": 1, "minute": 27}
